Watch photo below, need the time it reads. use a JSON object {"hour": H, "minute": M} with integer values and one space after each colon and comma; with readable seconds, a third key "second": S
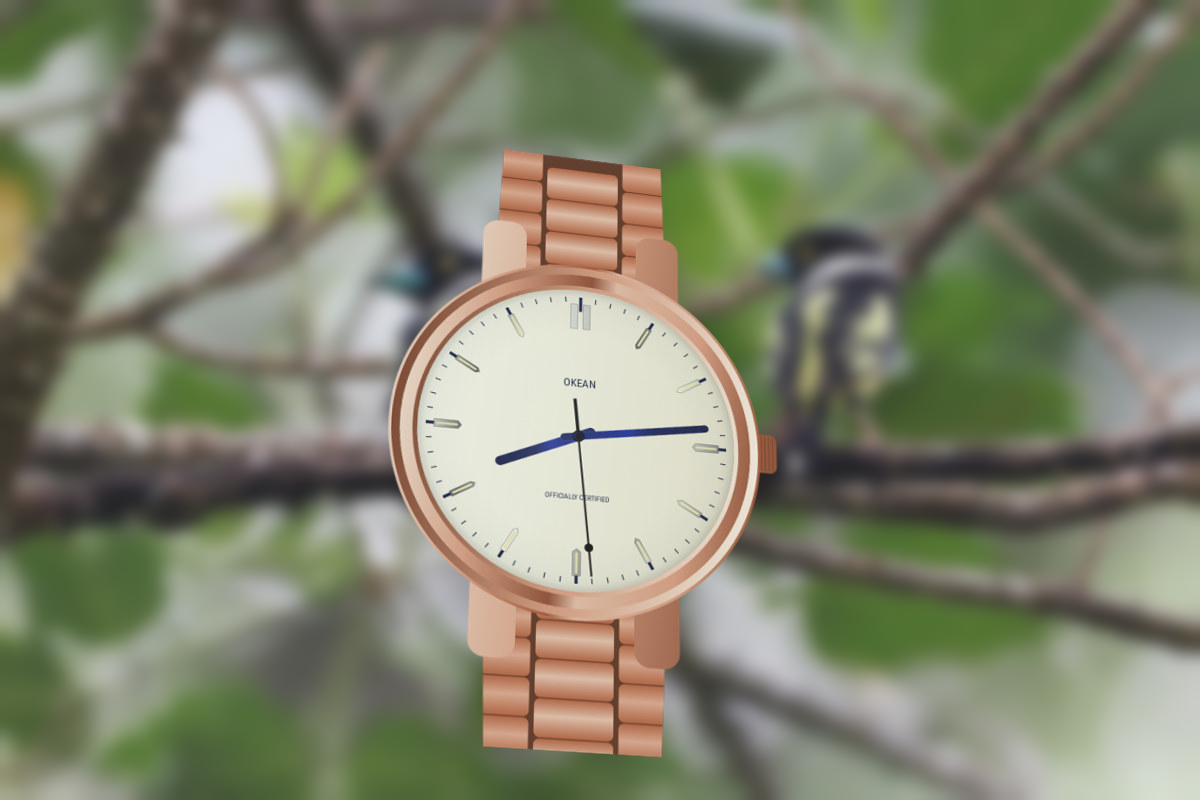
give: {"hour": 8, "minute": 13, "second": 29}
